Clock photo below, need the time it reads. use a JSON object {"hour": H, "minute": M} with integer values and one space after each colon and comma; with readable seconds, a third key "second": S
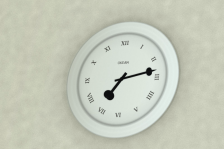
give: {"hour": 7, "minute": 13}
